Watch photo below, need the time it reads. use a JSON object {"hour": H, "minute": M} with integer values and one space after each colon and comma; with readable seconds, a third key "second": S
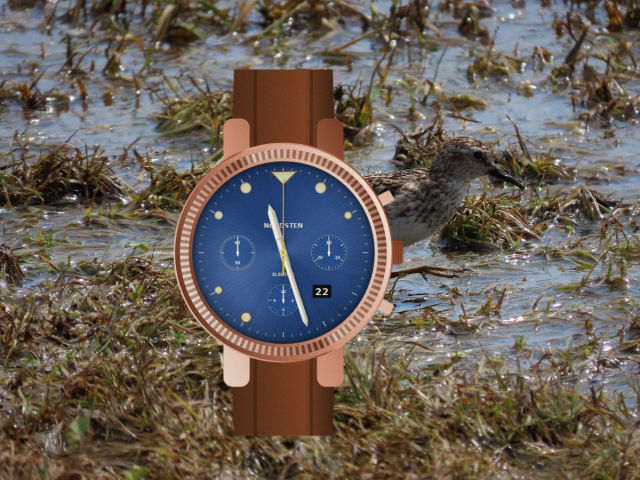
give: {"hour": 11, "minute": 27}
